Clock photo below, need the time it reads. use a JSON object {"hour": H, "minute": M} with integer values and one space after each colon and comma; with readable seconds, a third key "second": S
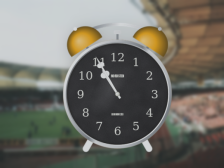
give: {"hour": 10, "minute": 55}
